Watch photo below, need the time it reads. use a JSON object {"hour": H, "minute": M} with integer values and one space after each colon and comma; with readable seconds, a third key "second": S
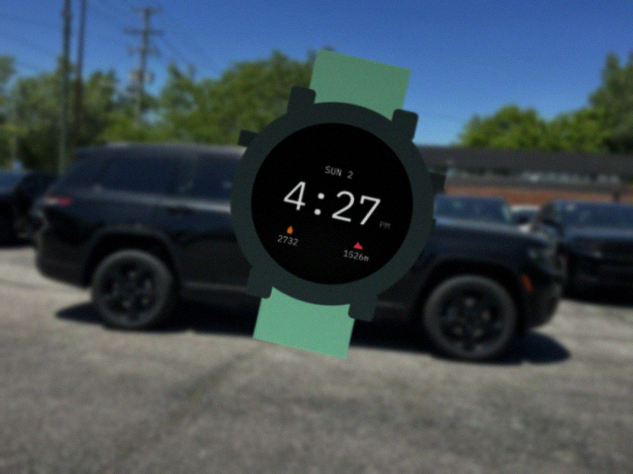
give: {"hour": 4, "minute": 27}
